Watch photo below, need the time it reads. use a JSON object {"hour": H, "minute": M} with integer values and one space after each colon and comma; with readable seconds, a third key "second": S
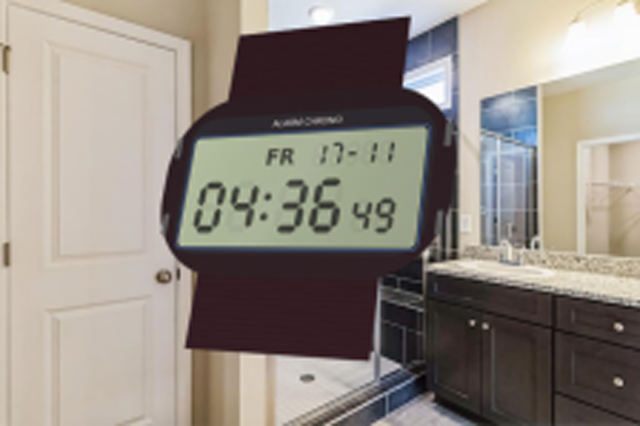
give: {"hour": 4, "minute": 36, "second": 49}
